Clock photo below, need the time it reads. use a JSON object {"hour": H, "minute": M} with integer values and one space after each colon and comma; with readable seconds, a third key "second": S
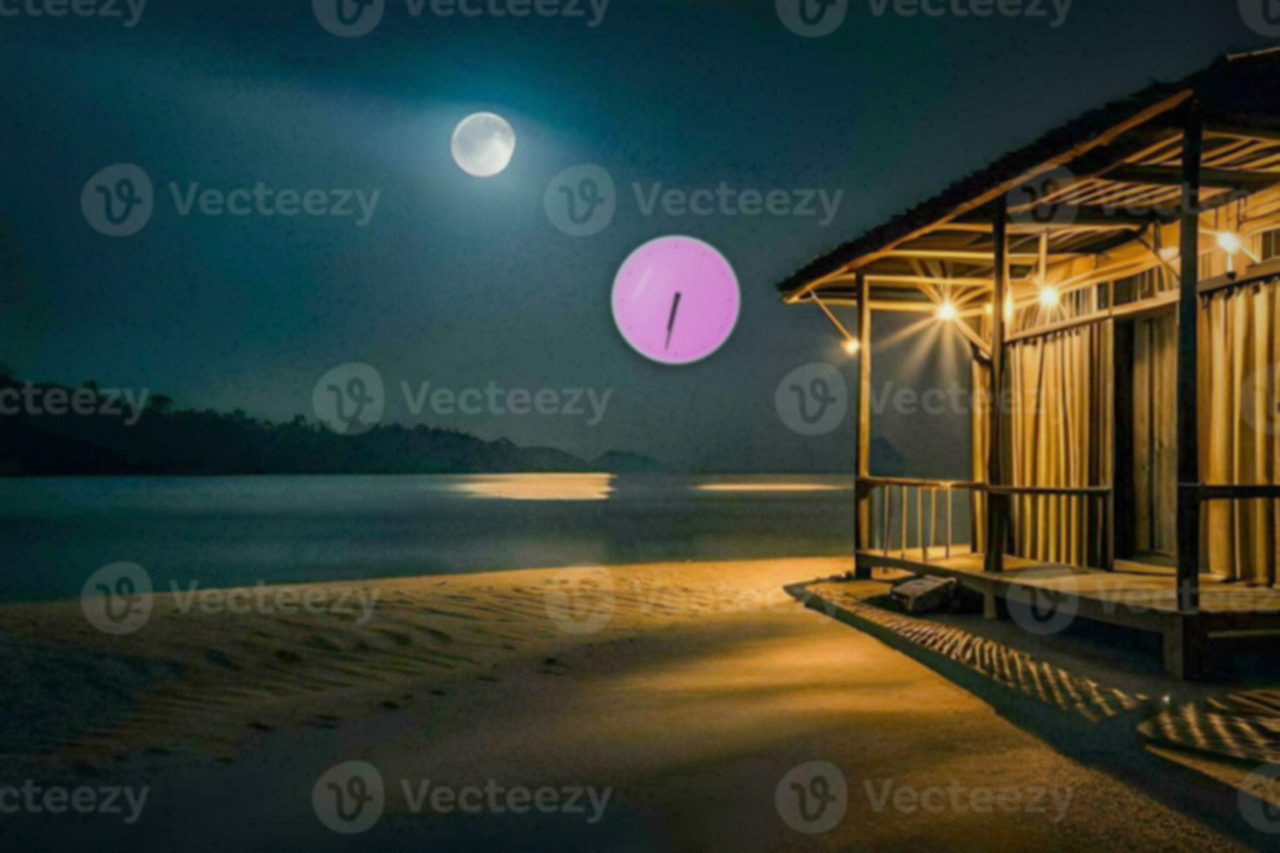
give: {"hour": 6, "minute": 32}
